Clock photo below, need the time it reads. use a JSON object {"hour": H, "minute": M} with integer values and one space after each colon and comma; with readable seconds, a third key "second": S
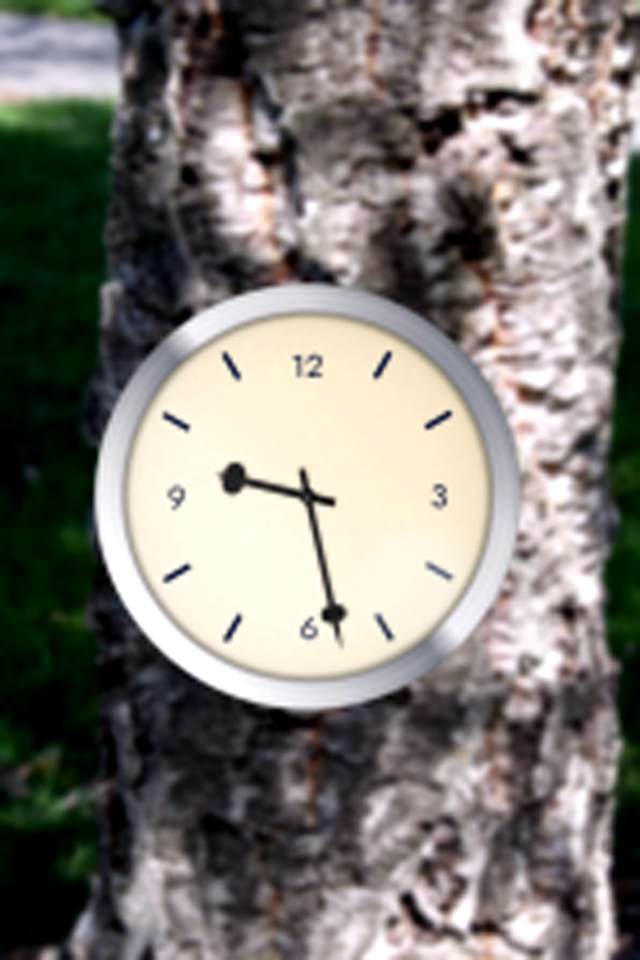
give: {"hour": 9, "minute": 28}
